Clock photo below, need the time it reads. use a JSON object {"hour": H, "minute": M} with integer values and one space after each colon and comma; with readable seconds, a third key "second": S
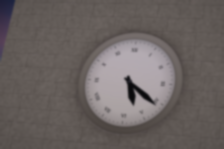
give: {"hour": 5, "minute": 21}
